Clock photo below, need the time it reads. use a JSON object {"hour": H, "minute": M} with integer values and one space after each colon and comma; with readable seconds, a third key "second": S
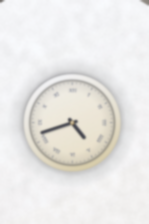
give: {"hour": 4, "minute": 42}
